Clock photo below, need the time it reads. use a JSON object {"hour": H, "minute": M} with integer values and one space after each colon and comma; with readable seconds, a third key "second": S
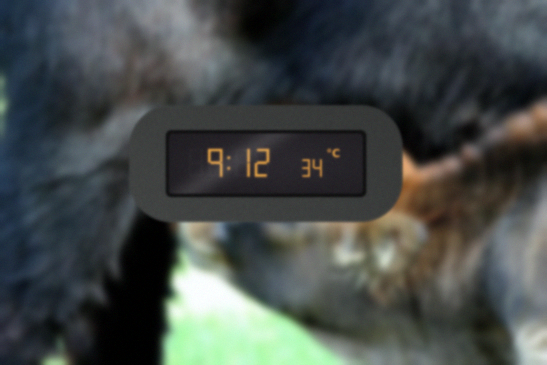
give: {"hour": 9, "minute": 12}
